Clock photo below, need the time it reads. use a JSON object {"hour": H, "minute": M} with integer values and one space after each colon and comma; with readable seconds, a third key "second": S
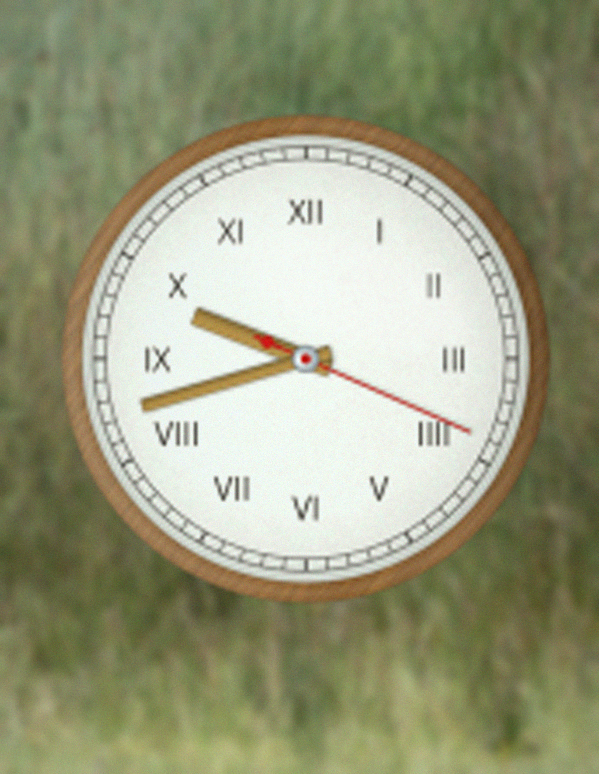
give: {"hour": 9, "minute": 42, "second": 19}
